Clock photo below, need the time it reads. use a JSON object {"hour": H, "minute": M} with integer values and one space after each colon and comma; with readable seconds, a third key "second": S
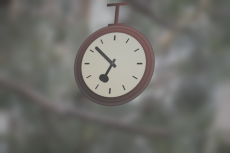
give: {"hour": 6, "minute": 52}
